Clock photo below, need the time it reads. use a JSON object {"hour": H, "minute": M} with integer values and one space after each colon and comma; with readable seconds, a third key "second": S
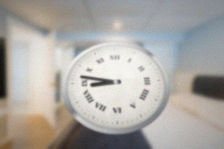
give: {"hour": 8, "minute": 47}
